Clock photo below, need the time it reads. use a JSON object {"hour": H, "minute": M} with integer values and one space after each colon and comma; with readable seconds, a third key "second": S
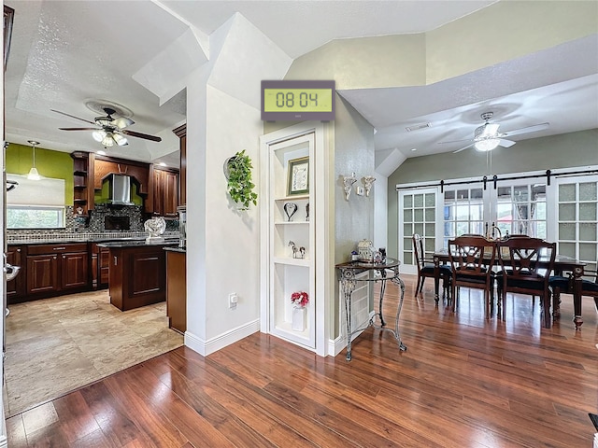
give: {"hour": 8, "minute": 4}
